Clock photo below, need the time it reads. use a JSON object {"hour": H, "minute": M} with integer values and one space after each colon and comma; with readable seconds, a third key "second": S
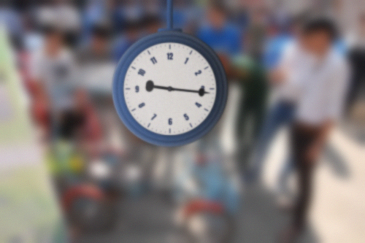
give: {"hour": 9, "minute": 16}
